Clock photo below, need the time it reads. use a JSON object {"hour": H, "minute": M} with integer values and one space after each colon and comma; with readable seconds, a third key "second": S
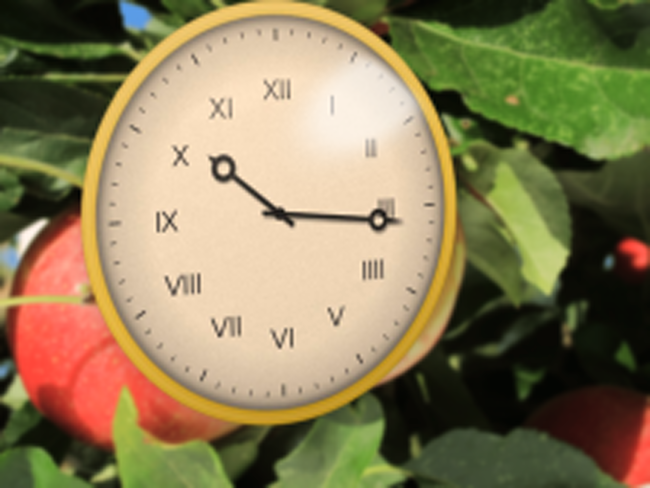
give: {"hour": 10, "minute": 16}
